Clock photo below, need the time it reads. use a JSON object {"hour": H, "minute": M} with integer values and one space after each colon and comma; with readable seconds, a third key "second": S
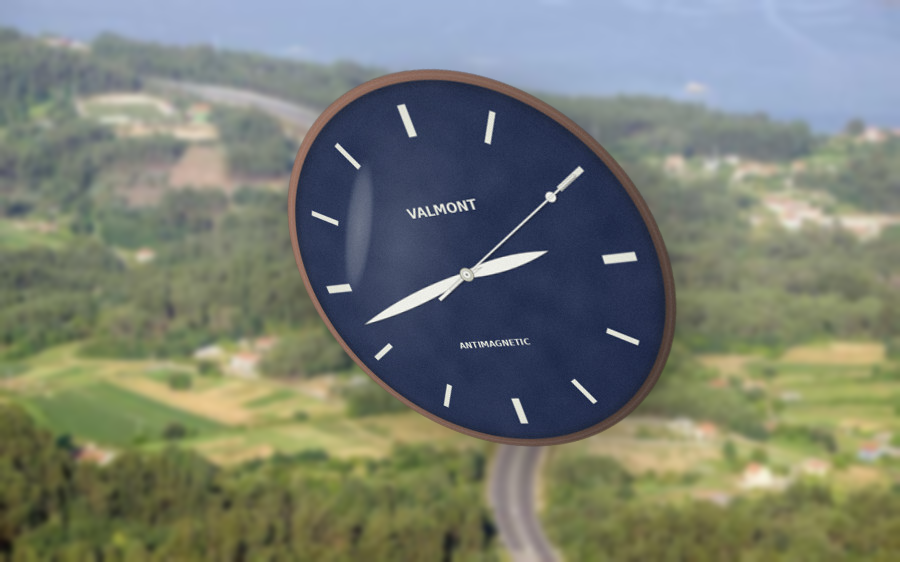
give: {"hour": 2, "minute": 42, "second": 10}
